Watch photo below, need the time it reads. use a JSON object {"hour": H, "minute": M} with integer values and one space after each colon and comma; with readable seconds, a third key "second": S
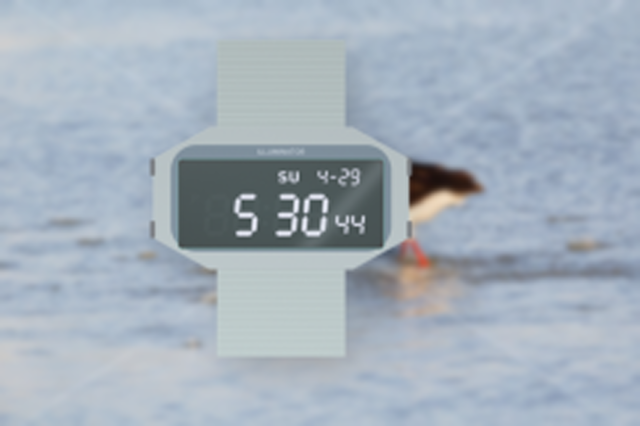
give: {"hour": 5, "minute": 30, "second": 44}
